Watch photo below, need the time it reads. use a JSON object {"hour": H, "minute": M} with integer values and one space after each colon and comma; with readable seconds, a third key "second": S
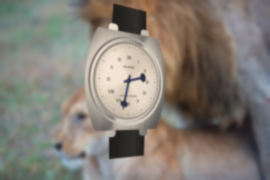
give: {"hour": 2, "minute": 32}
